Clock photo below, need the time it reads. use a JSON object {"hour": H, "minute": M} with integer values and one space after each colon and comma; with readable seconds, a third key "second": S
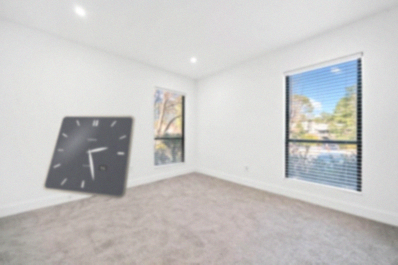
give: {"hour": 2, "minute": 27}
